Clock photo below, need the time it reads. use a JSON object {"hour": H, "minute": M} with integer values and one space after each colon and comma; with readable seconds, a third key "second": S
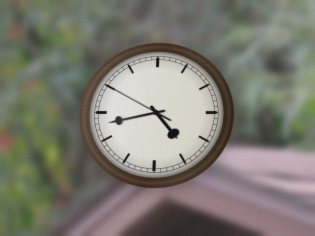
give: {"hour": 4, "minute": 42, "second": 50}
